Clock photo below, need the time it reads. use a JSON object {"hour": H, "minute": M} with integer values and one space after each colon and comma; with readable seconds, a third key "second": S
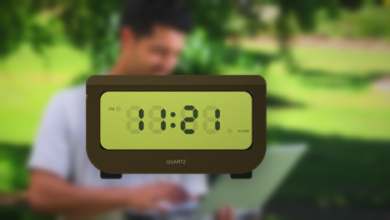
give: {"hour": 11, "minute": 21}
